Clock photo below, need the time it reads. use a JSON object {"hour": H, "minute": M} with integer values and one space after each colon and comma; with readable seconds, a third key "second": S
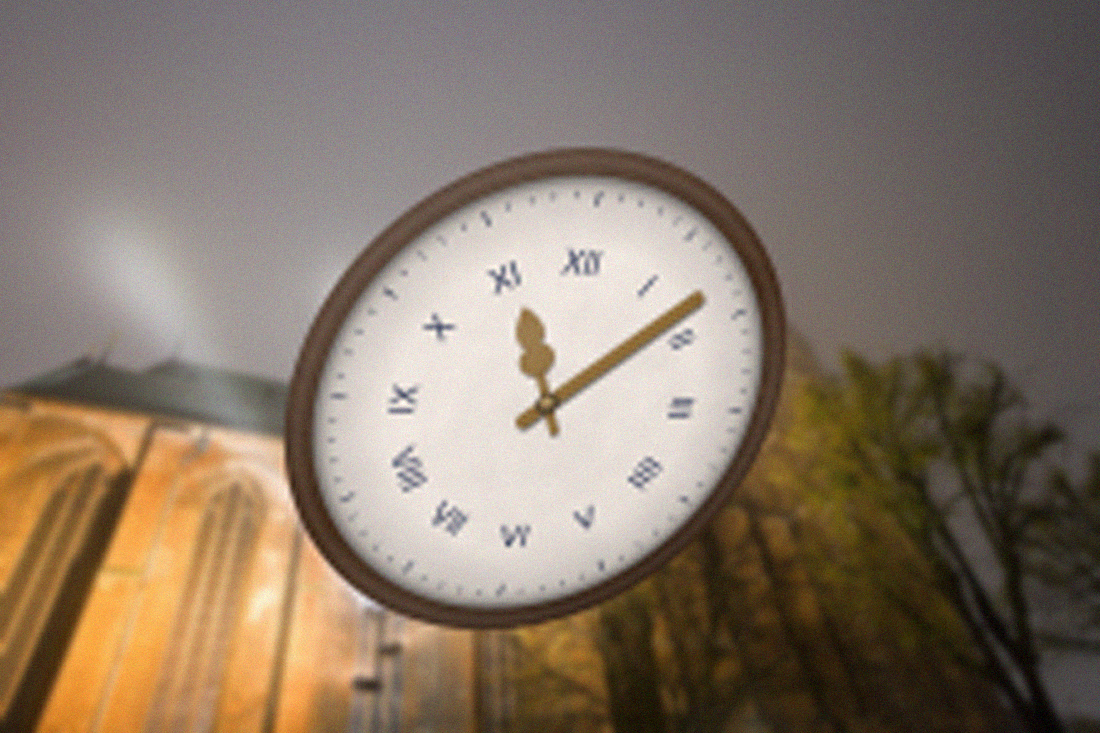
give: {"hour": 11, "minute": 8}
